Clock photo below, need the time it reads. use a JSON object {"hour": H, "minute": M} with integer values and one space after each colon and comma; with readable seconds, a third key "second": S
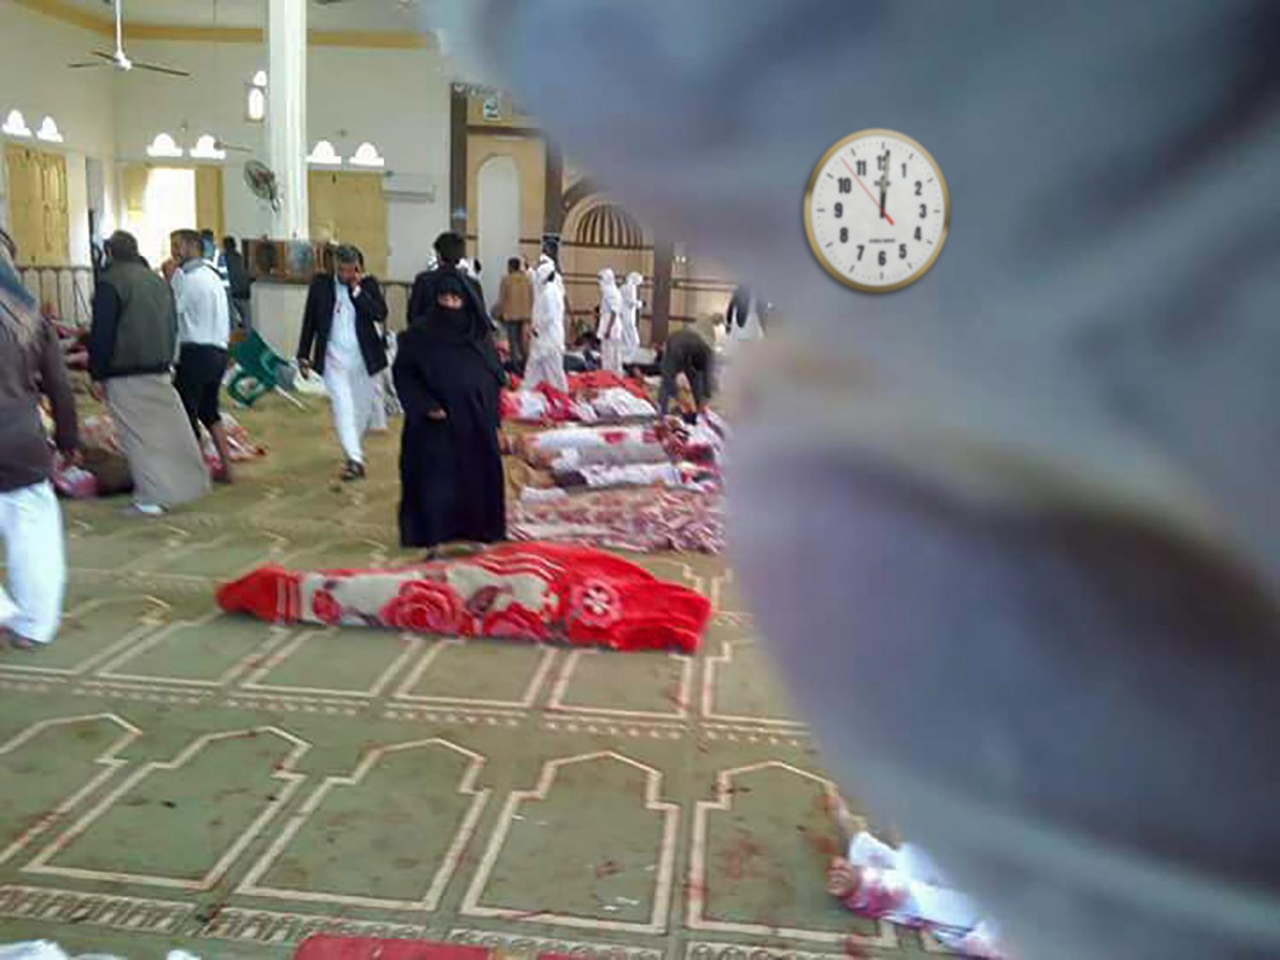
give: {"hour": 12, "minute": 0, "second": 53}
